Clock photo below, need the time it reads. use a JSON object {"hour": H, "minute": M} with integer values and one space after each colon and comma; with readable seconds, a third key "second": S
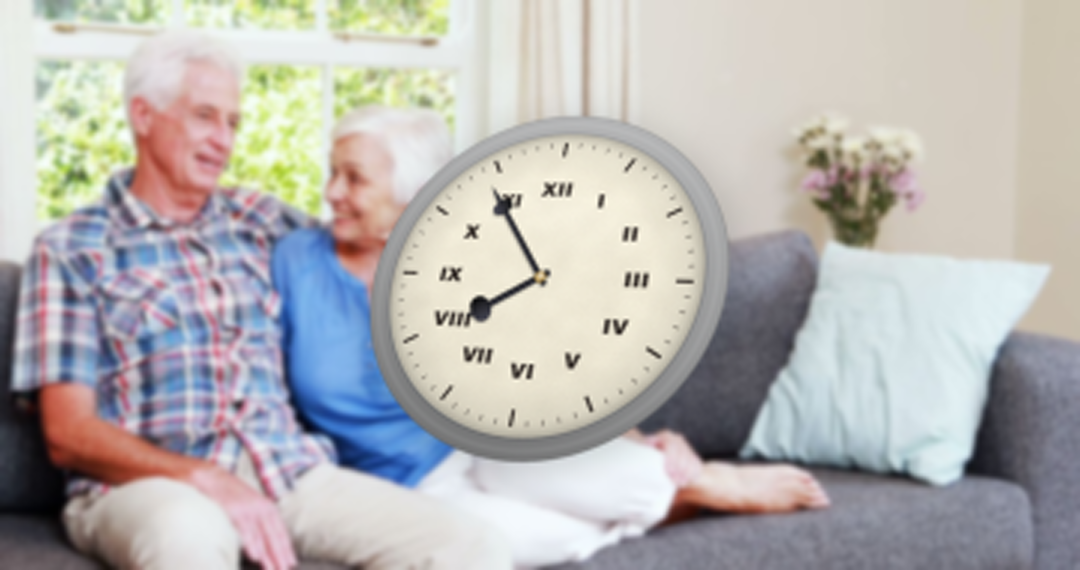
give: {"hour": 7, "minute": 54}
